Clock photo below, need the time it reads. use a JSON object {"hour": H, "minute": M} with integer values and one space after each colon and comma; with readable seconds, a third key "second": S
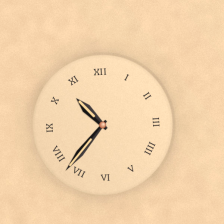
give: {"hour": 10, "minute": 37}
